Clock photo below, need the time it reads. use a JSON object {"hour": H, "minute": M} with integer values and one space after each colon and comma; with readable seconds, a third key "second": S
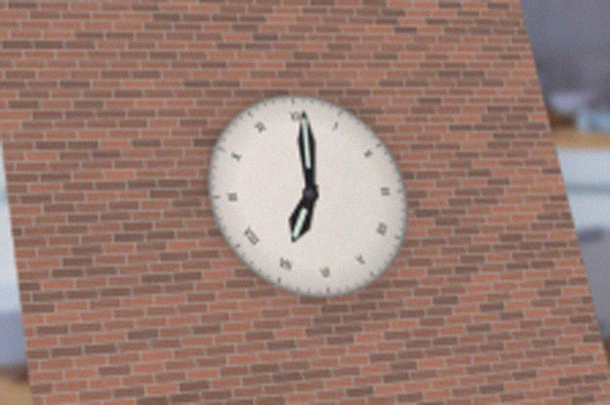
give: {"hour": 7, "minute": 1}
